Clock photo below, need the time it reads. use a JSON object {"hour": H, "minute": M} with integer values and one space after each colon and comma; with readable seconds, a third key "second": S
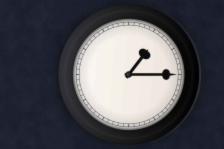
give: {"hour": 1, "minute": 15}
